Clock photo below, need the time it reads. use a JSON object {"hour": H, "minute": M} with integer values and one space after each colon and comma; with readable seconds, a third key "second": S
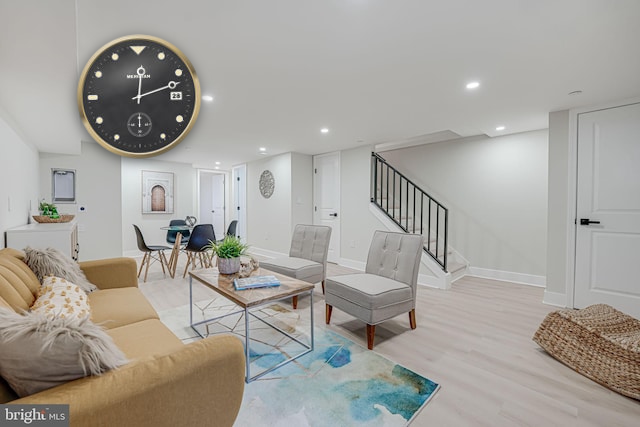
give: {"hour": 12, "minute": 12}
